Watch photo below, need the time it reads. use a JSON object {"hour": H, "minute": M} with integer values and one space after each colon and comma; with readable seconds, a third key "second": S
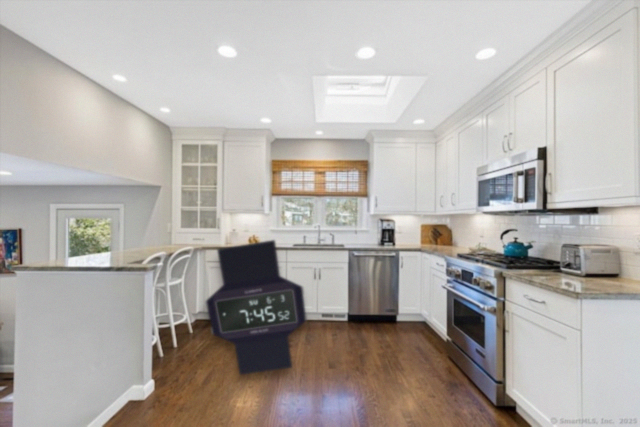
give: {"hour": 7, "minute": 45}
